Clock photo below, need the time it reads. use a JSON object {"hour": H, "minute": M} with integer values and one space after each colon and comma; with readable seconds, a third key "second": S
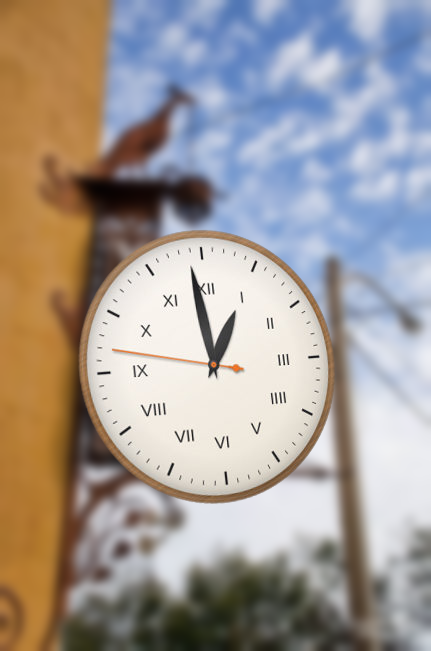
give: {"hour": 12, "minute": 58, "second": 47}
